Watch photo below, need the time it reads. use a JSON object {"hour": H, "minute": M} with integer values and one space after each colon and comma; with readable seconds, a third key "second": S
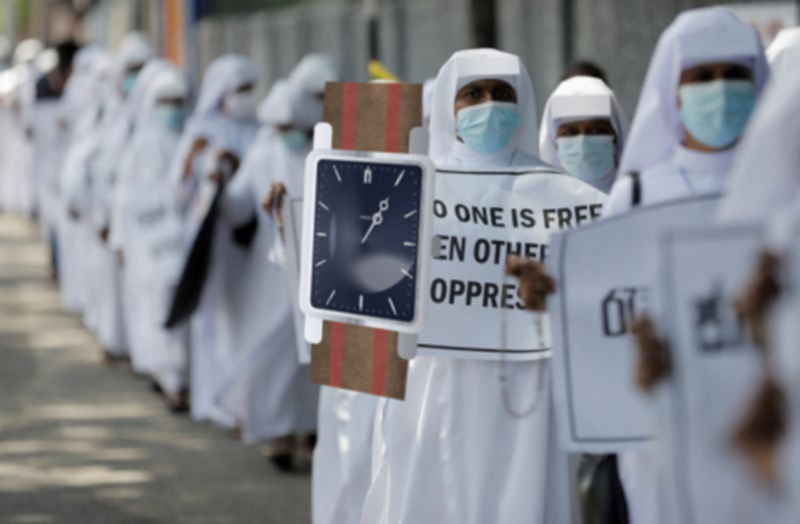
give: {"hour": 1, "minute": 5}
